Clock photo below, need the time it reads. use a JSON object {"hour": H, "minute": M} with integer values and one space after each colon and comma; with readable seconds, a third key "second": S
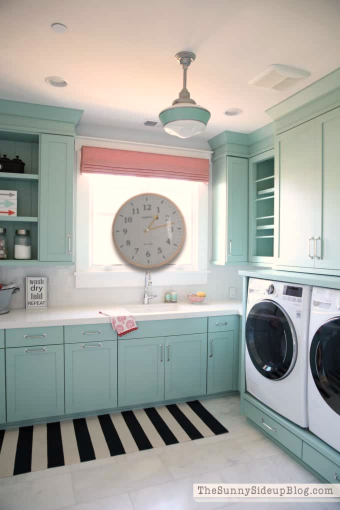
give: {"hour": 1, "minute": 13}
